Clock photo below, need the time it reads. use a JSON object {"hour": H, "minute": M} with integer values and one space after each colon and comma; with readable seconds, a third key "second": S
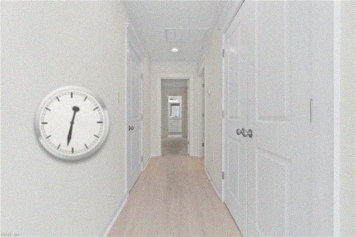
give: {"hour": 12, "minute": 32}
